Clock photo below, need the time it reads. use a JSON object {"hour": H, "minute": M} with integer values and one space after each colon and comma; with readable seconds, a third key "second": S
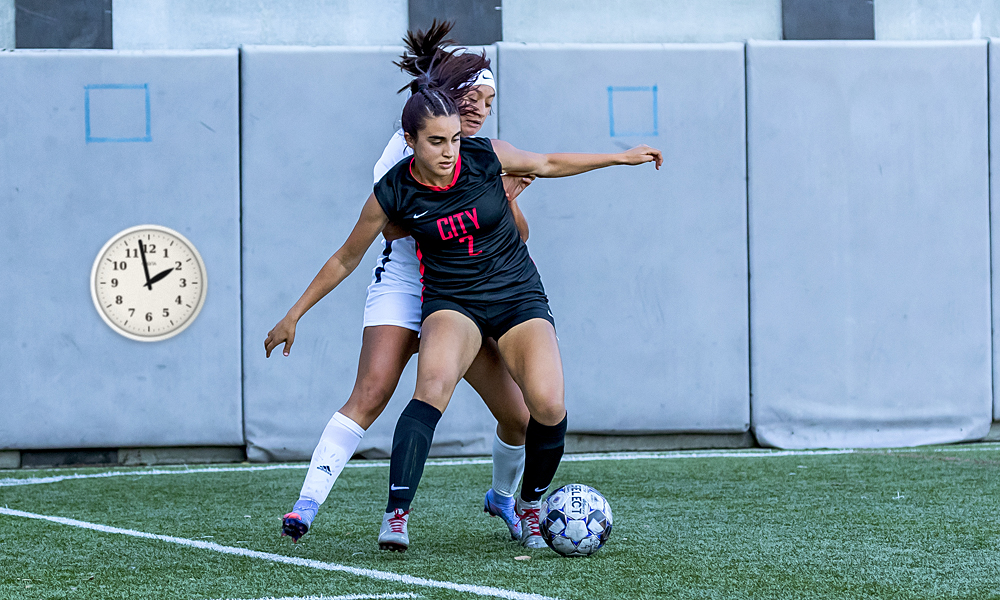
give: {"hour": 1, "minute": 58}
